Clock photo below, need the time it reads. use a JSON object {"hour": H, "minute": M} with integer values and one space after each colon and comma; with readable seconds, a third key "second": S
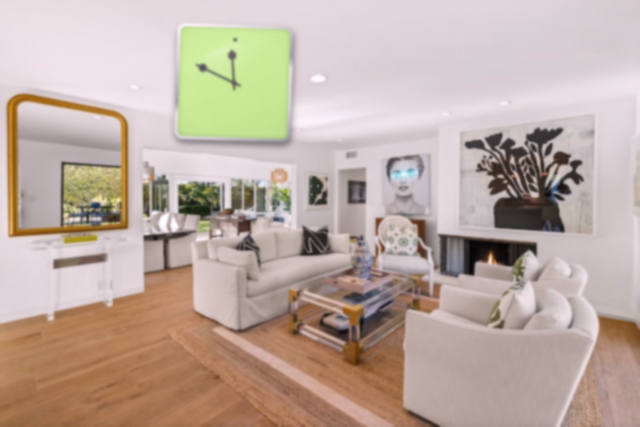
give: {"hour": 11, "minute": 49}
